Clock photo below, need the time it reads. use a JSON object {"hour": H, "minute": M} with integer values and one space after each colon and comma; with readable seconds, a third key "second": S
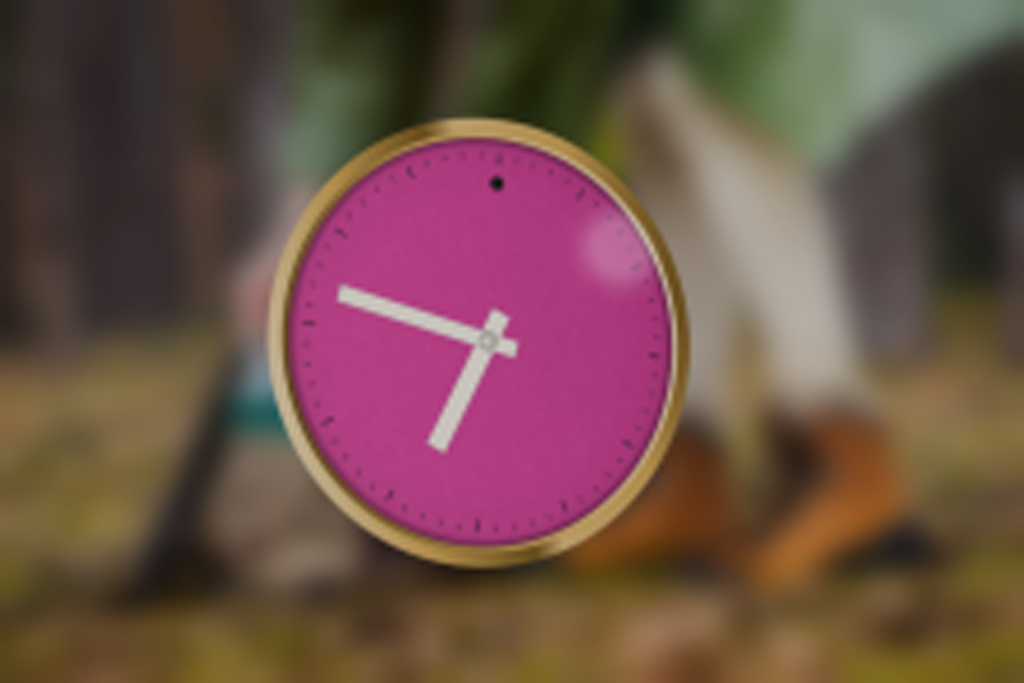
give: {"hour": 6, "minute": 47}
